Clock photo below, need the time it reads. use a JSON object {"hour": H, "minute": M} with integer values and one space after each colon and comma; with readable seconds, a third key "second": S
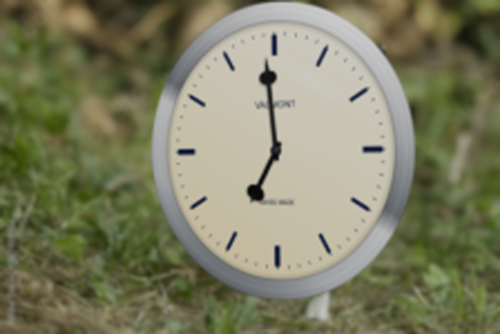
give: {"hour": 6, "minute": 59}
